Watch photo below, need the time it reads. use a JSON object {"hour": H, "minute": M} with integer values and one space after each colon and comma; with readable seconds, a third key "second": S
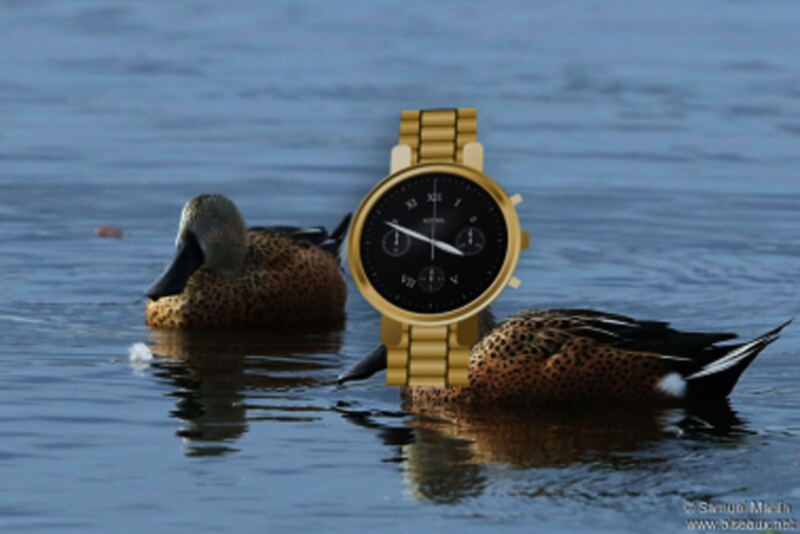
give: {"hour": 3, "minute": 49}
